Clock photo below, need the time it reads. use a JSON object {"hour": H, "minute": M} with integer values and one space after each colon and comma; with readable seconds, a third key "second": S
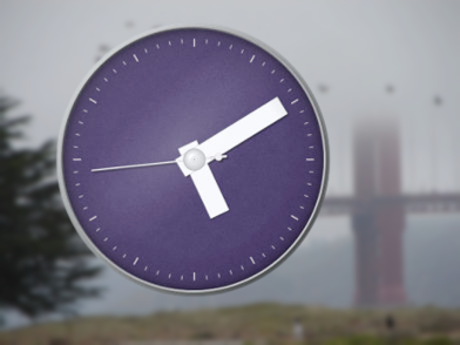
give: {"hour": 5, "minute": 9, "second": 44}
